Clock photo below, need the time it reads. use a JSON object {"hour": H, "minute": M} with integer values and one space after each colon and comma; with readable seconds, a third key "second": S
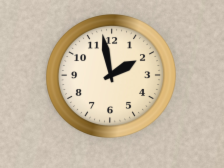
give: {"hour": 1, "minute": 58}
